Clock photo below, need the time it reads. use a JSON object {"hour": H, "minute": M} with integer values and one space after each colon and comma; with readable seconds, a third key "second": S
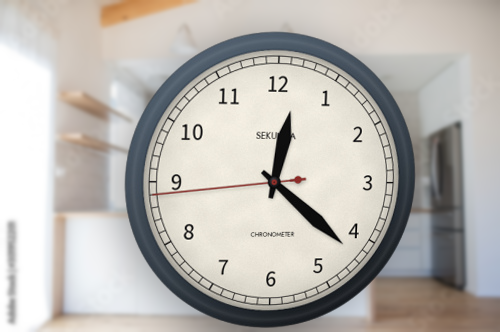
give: {"hour": 12, "minute": 21, "second": 44}
